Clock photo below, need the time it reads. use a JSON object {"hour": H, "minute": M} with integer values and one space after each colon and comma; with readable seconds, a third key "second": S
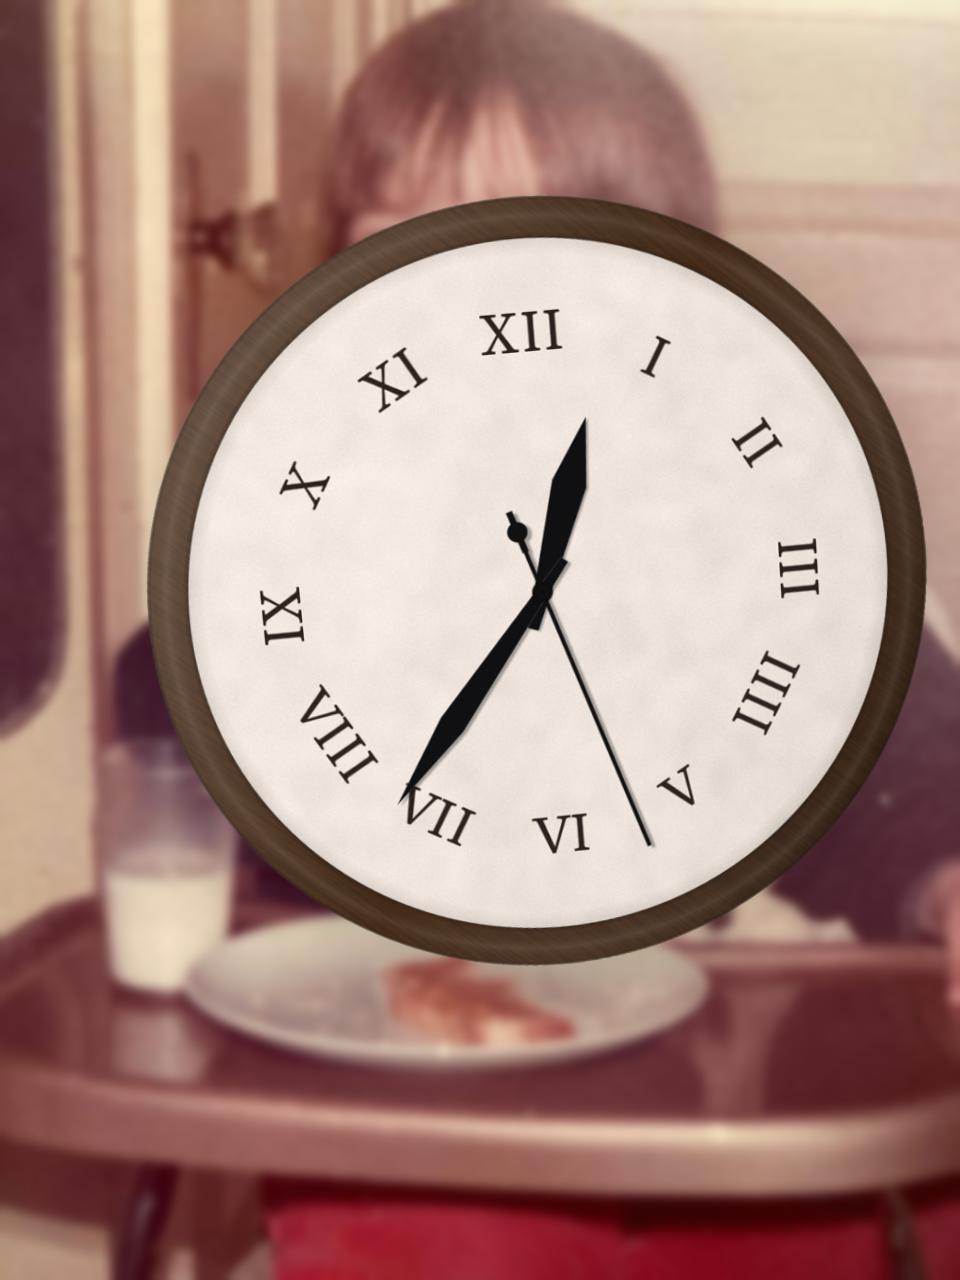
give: {"hour": 12, "minute": 36, "second": 27}
